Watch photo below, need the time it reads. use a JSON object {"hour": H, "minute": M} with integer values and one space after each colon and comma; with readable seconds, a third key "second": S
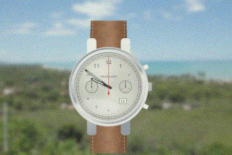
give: {"hour": 9, "minute": 51}
